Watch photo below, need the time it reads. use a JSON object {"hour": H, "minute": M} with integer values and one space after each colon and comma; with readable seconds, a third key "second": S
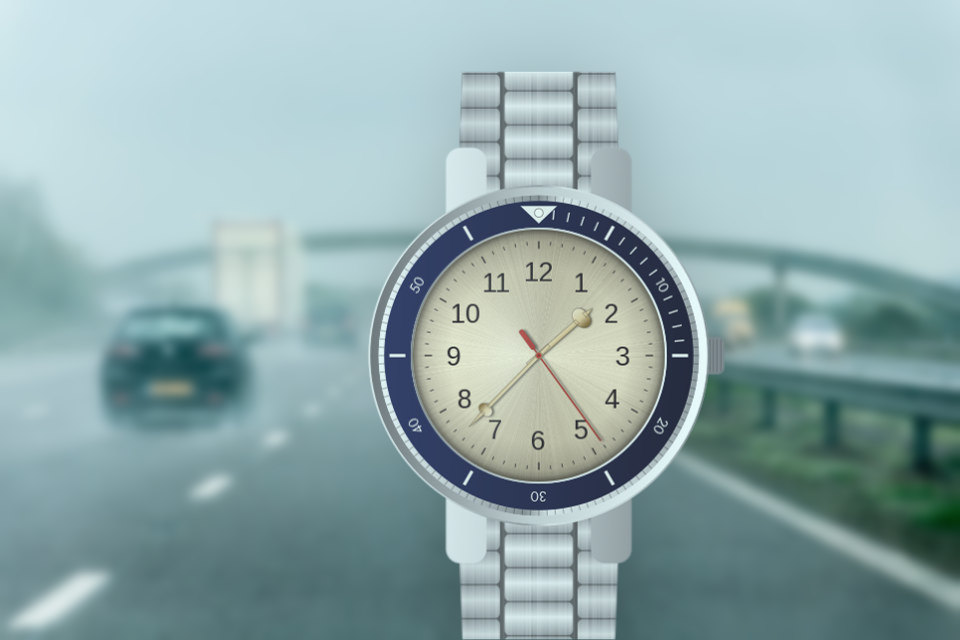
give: {"hour": 1, "minute": 37, "second": 24}
